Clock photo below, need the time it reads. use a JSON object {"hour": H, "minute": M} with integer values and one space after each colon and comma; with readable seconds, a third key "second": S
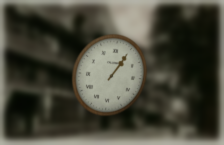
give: {"hour": 1, "minute": 5}
